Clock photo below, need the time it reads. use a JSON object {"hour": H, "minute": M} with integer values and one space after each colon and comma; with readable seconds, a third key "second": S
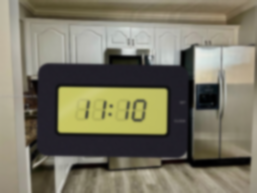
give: {"hour": 11, "minute": 10}
